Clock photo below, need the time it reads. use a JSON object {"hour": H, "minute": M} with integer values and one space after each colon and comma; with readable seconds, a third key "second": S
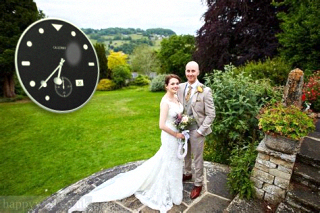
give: {"hour": 6, "minute": 38}
